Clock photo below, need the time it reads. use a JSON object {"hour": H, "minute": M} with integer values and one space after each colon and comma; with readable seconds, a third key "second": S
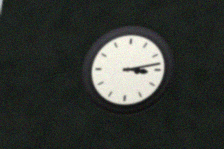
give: {"hour": 3, "minute": 13}
